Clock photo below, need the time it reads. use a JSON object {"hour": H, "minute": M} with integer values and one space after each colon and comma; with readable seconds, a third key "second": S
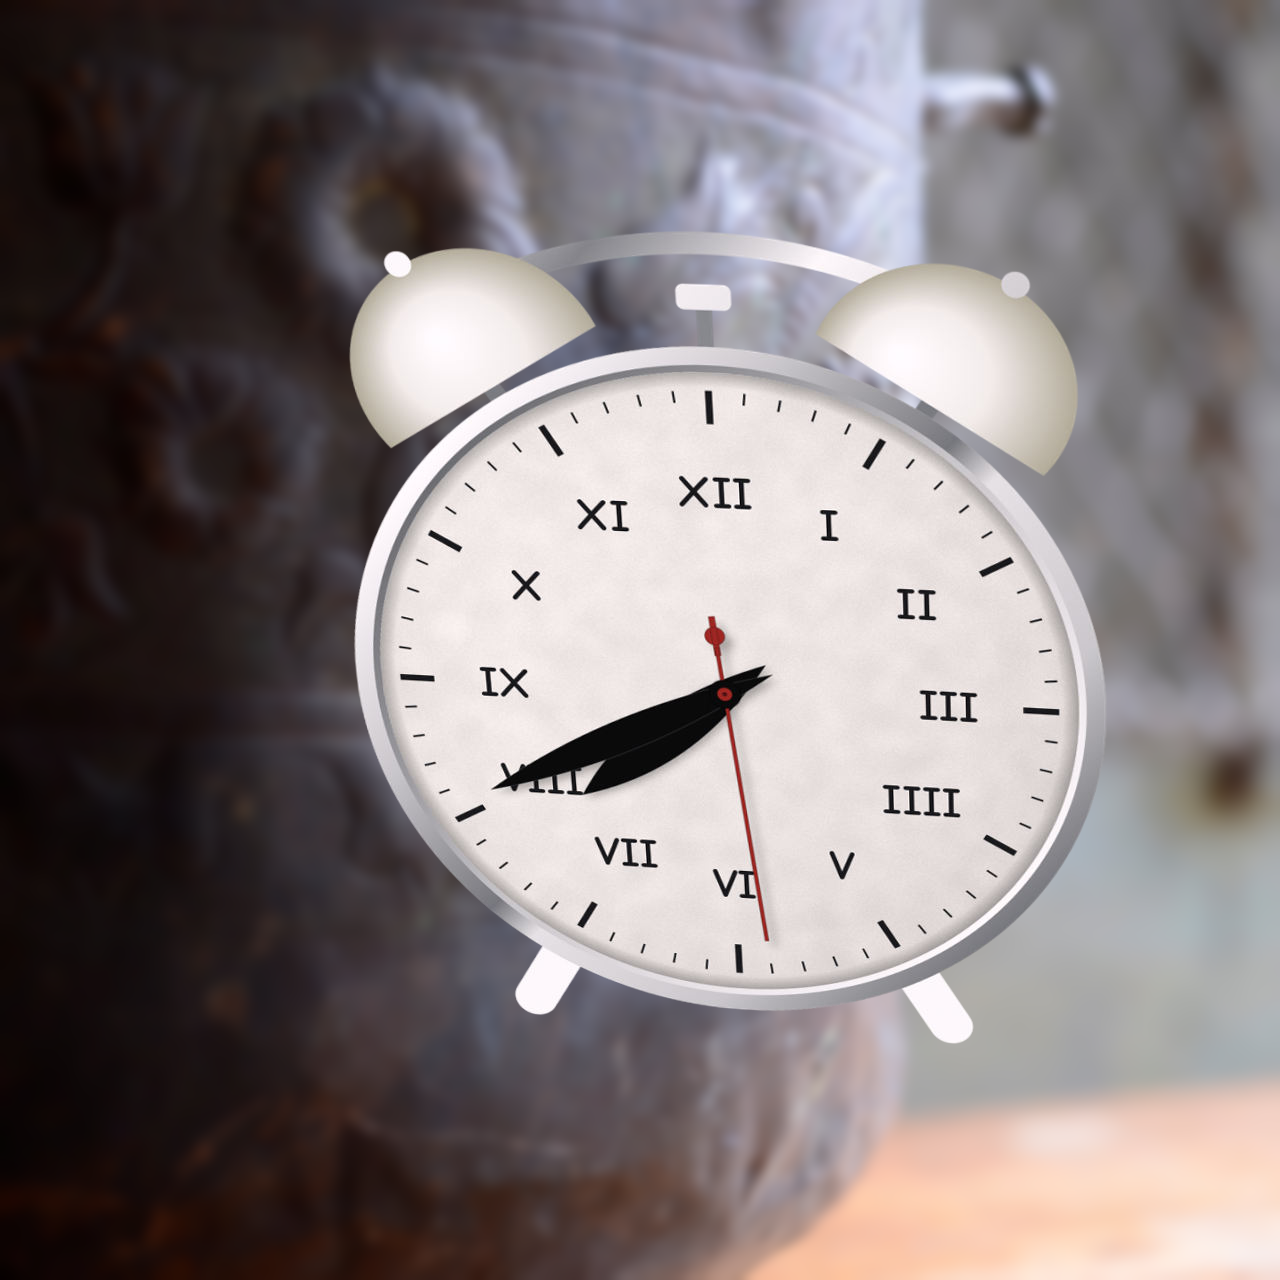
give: {"hour": 7, "minute": 40, "second": 29}
